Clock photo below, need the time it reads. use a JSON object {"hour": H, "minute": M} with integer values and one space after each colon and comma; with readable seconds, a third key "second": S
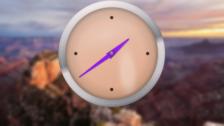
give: {"hour": 1, "minute": 39}
